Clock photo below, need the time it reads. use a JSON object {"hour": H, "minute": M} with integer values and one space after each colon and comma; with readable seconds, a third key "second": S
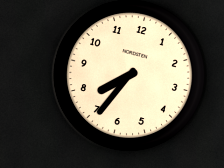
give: {"hour": 7, "minute": 34}
